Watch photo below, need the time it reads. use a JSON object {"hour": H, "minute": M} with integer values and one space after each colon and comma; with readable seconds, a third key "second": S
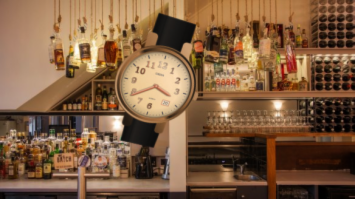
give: {"hour": 3, "minute": 39}
